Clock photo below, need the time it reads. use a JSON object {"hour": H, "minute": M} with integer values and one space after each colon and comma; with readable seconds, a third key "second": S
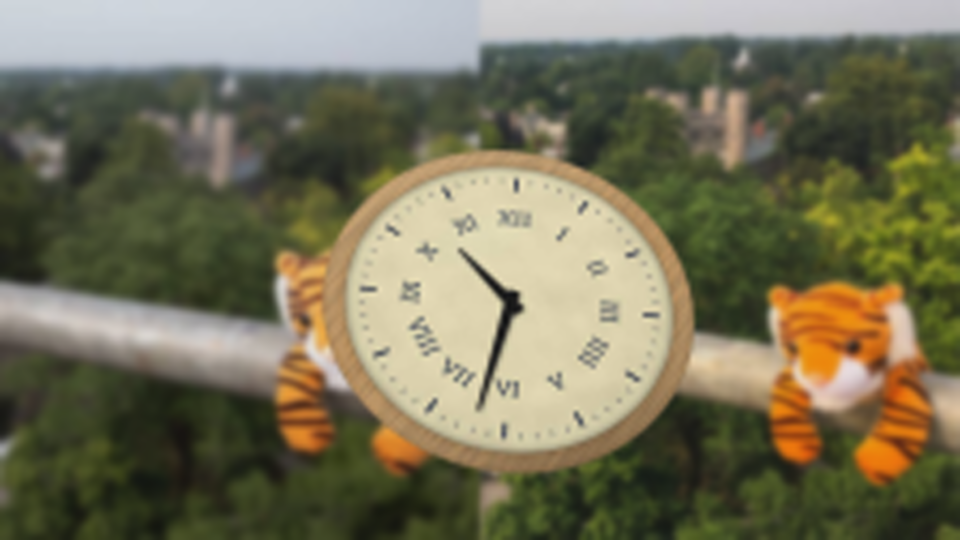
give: {"hour": 10, "minute": 32}
